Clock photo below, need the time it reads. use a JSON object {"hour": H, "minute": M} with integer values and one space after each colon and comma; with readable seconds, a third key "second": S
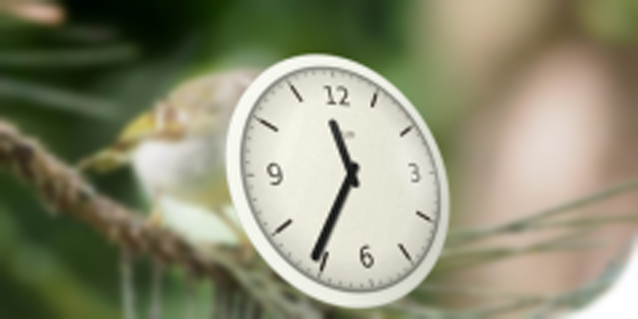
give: {"hour": 11, "minute": 36}
